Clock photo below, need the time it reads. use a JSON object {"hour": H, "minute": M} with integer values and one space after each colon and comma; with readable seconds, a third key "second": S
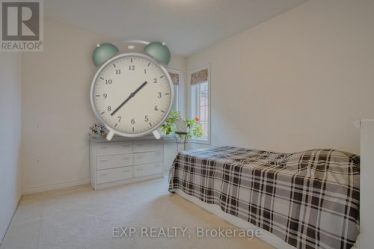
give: {"hour": 1, "minute": 38}
